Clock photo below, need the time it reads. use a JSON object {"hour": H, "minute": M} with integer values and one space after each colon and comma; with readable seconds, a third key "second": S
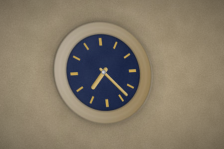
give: {"hour": 7, "minute": 23}
